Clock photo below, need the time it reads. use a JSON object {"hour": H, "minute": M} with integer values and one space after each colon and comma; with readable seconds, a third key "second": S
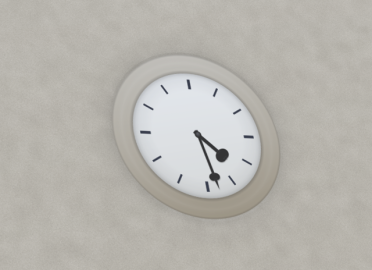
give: {"hour": 4, "minute": 28}
